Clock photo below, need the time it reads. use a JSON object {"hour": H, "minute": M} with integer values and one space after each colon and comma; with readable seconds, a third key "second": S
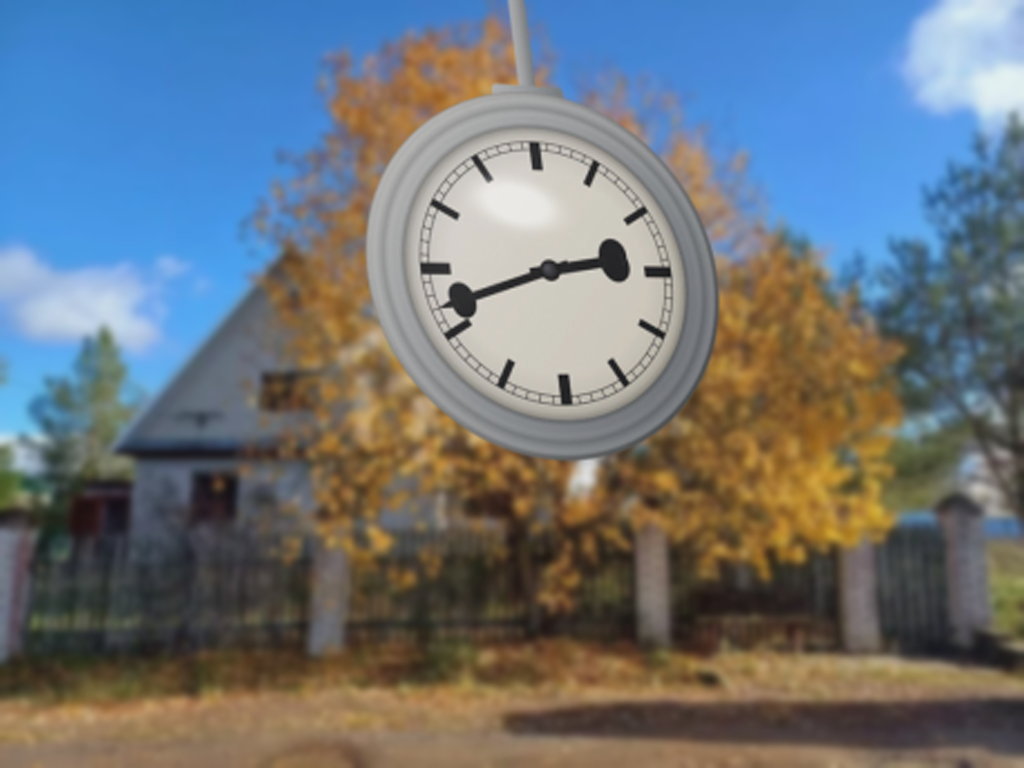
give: {"hour": 2, "minute": 42}
